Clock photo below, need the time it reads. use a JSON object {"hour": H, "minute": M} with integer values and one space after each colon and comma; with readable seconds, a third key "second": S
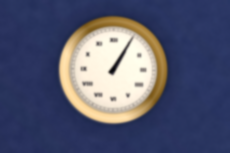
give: {"hour": 1, "minute": 5}
